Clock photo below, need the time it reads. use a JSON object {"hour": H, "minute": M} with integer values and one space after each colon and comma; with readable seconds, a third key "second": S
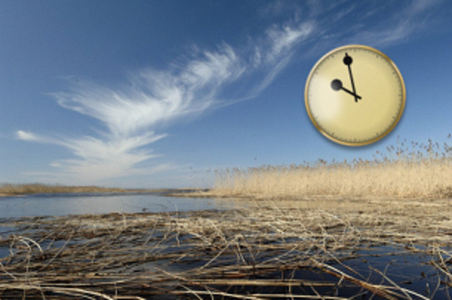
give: {"hour": 9, "minute": 58}
